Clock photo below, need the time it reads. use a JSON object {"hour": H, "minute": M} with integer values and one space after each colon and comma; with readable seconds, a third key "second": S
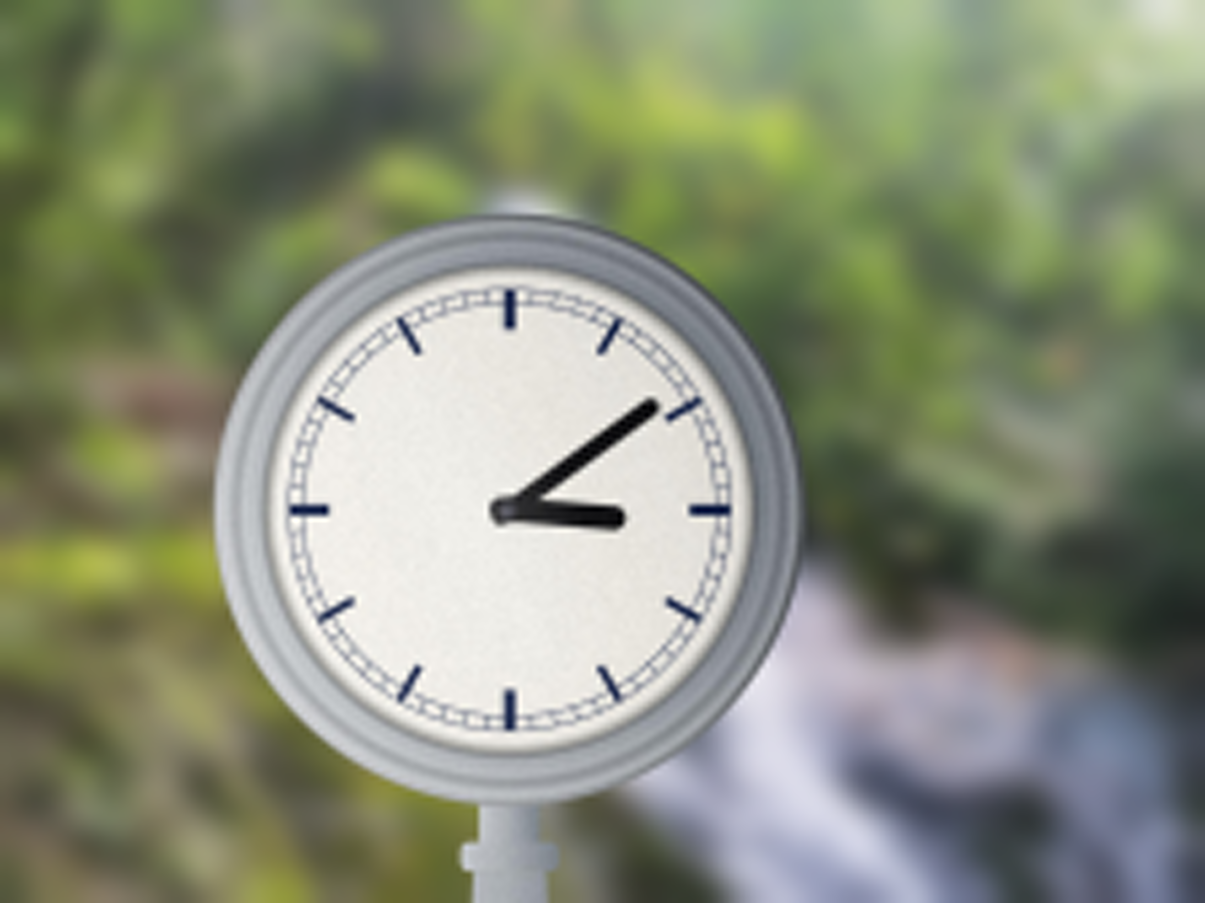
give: {"hour": 3, "minute": 9}
